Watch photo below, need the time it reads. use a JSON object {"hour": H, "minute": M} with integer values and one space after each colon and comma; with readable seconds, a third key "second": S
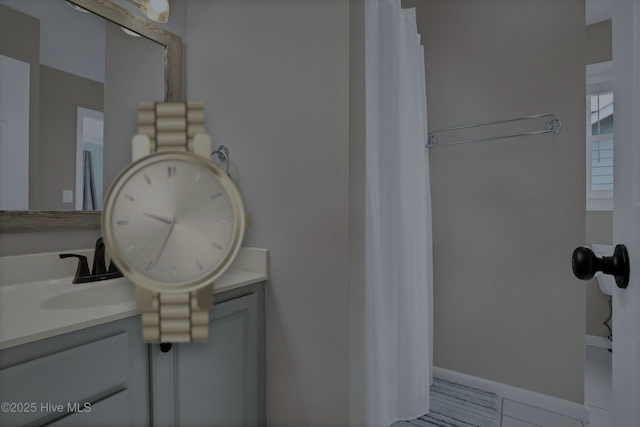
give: {"hour": 9, "minute": 34}
